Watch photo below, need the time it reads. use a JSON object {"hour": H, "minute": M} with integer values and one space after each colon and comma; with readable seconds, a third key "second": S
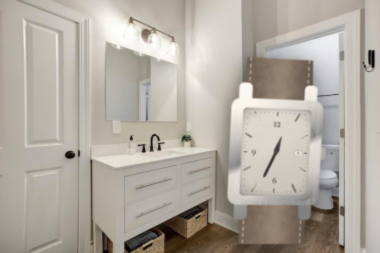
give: {"hour": 12, "minute": 34}
